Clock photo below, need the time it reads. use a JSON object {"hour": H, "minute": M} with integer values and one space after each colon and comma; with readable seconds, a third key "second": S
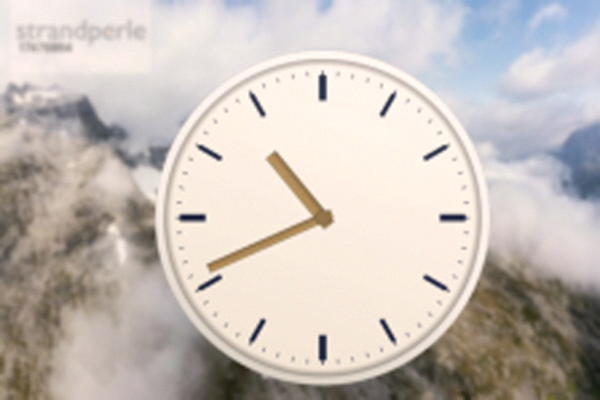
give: {"hour": 10, "minute": 41}
